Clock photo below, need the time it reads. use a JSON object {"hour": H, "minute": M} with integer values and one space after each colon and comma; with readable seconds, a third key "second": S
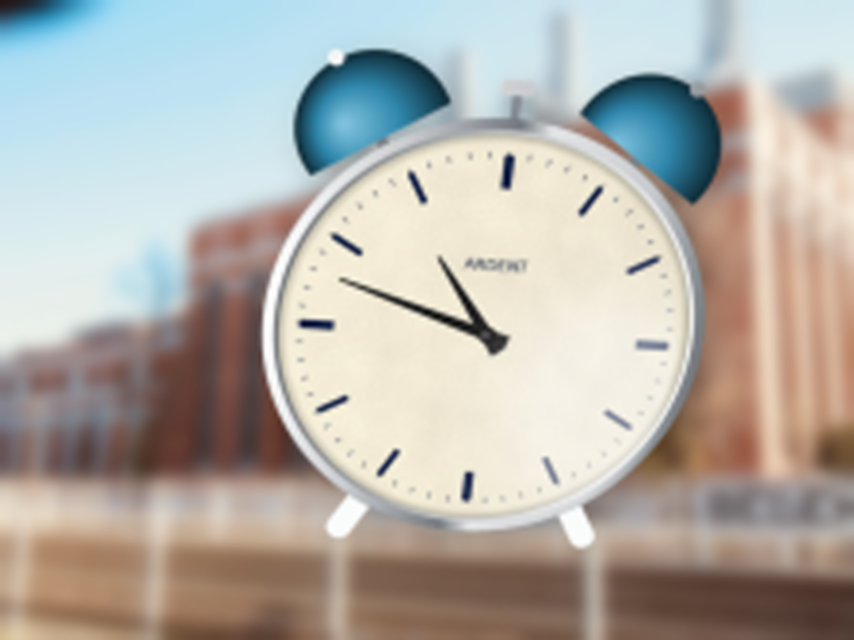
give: {"hour": 10, "minute": 48}
